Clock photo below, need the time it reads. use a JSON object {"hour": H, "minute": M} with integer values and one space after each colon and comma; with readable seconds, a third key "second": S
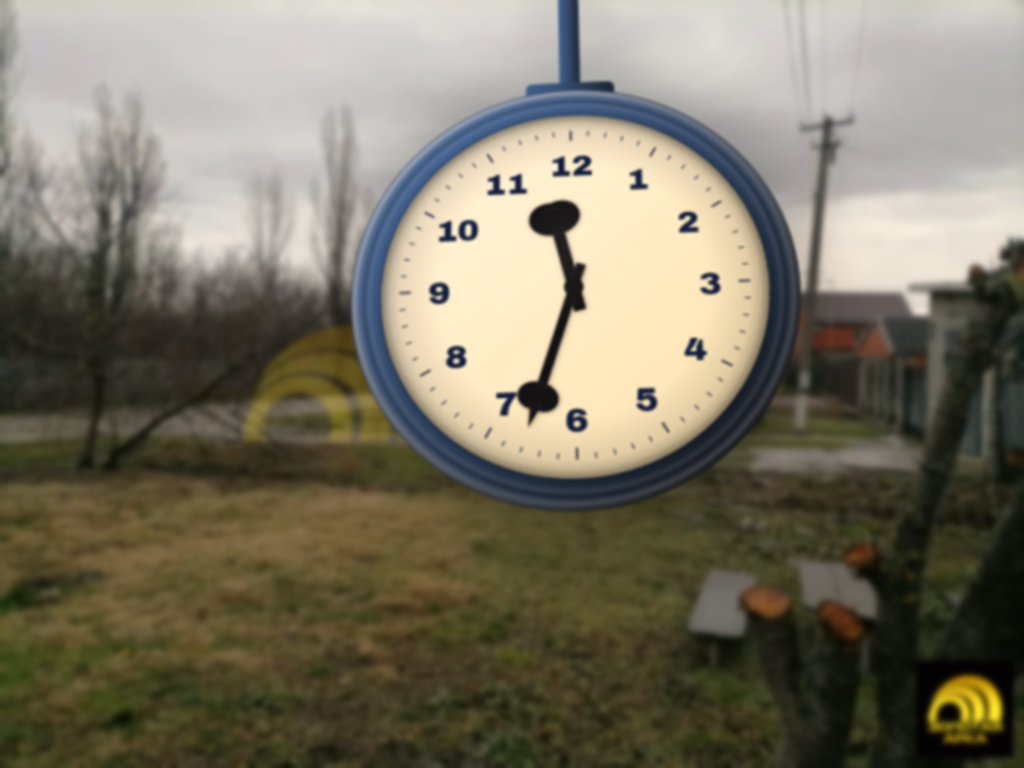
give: {"hour": 11, "minute": 33}
